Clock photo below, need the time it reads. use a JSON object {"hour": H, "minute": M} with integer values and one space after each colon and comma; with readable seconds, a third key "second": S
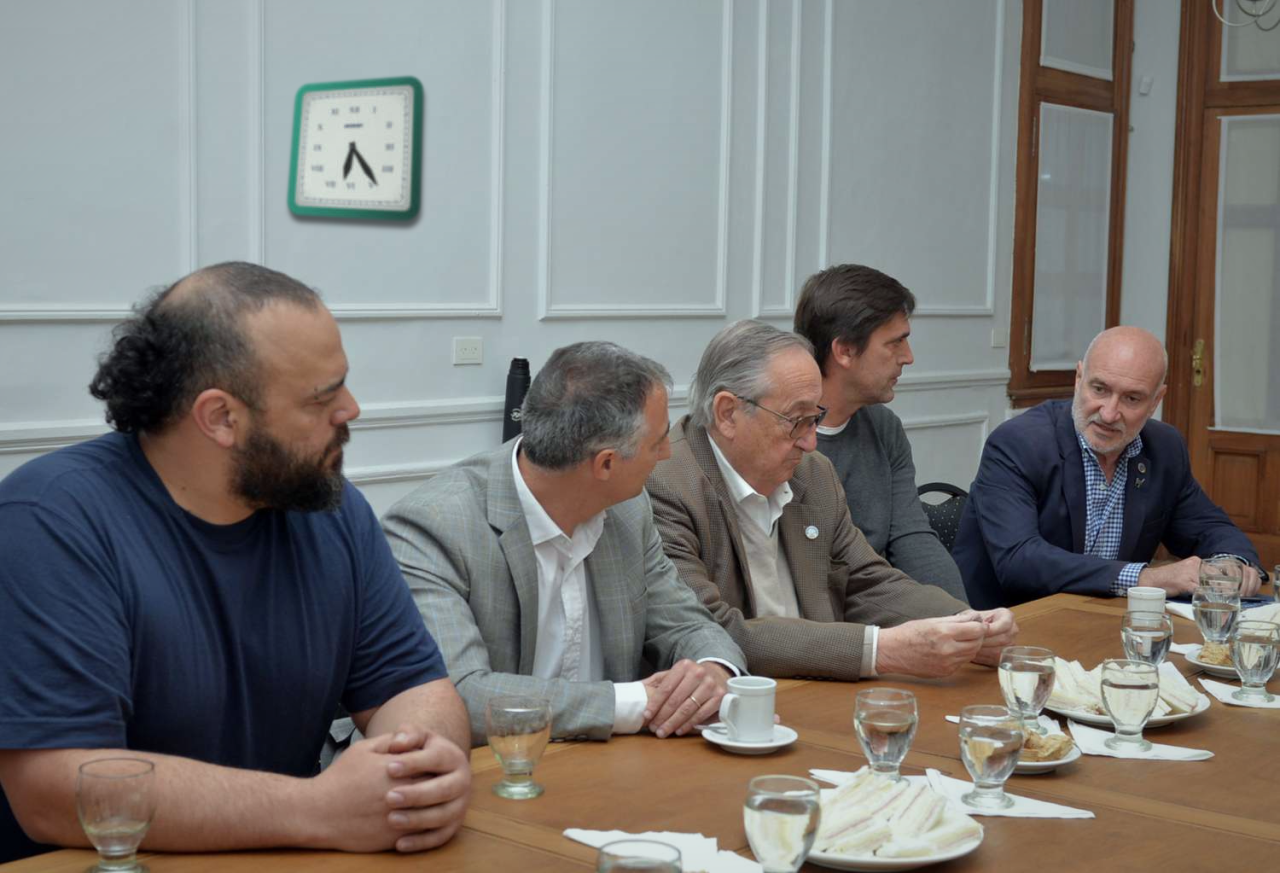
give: {"hour": 6, "minute": 24}
